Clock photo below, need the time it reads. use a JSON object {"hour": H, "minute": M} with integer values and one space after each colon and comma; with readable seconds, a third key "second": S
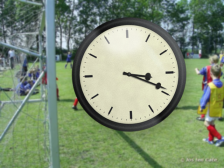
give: {"hour": 3, "minute": 19}
